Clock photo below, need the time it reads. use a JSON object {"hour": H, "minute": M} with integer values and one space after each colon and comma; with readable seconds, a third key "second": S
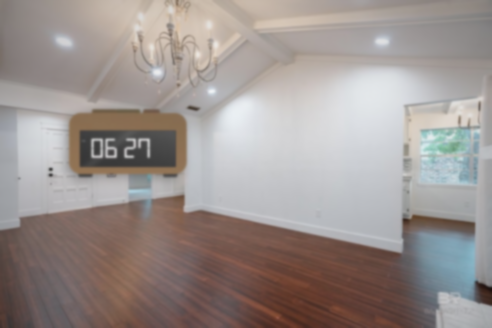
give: {"hour": 6, "minute": 27}
